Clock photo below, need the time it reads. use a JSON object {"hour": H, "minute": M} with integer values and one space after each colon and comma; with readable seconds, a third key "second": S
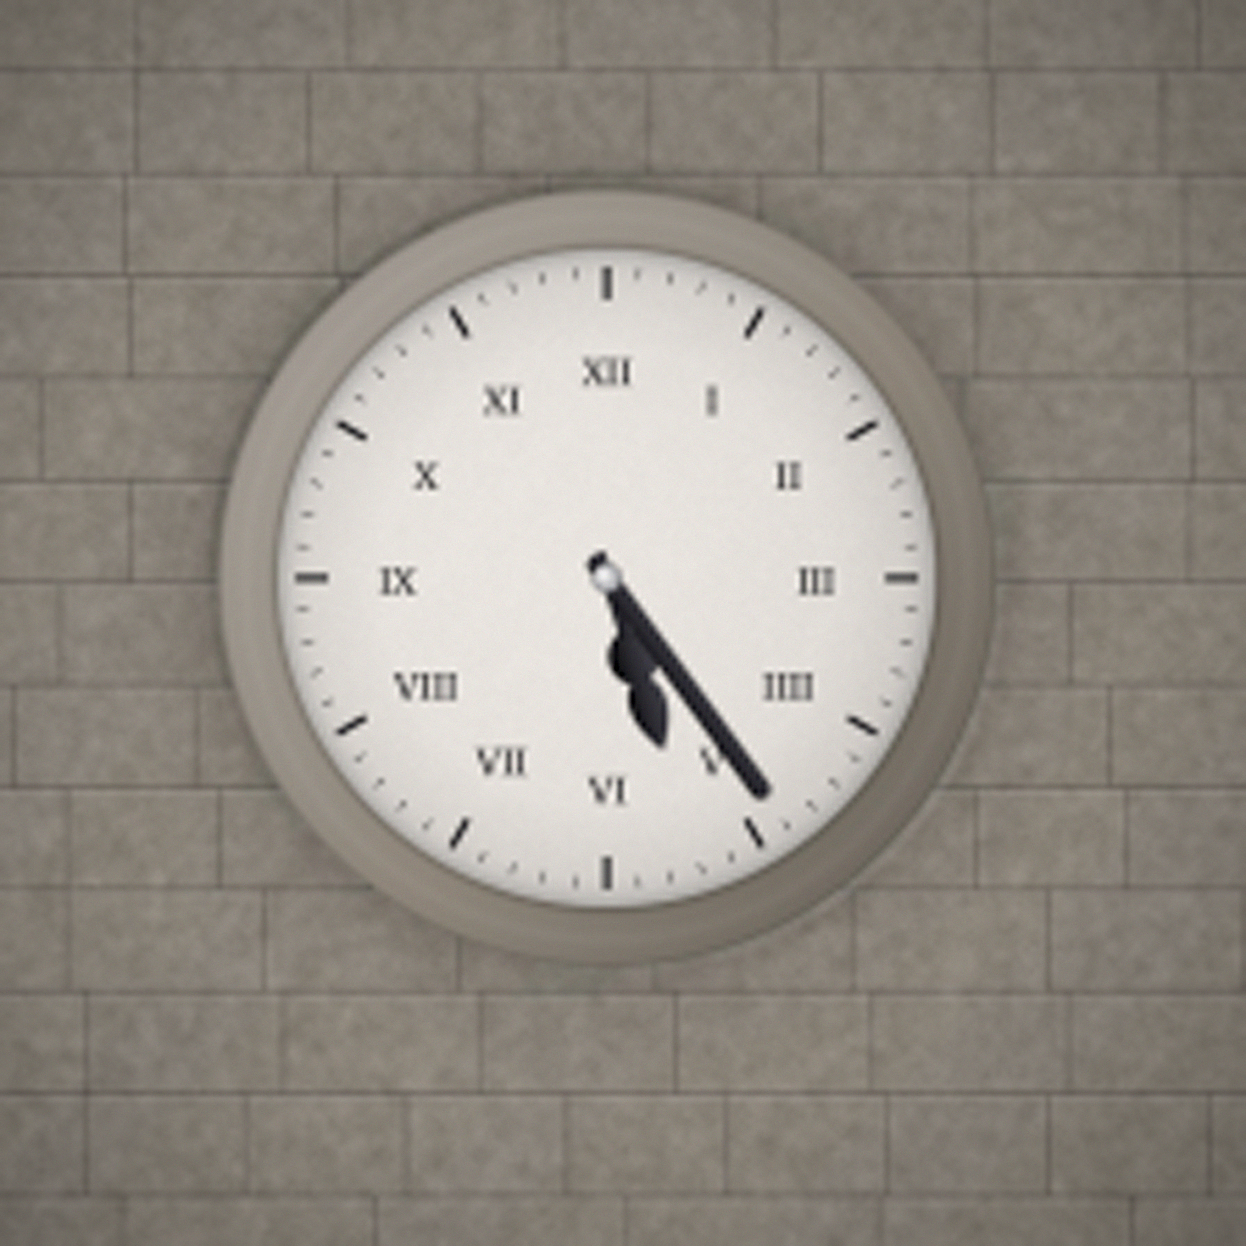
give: {"hour": 5, "minute": 24}
